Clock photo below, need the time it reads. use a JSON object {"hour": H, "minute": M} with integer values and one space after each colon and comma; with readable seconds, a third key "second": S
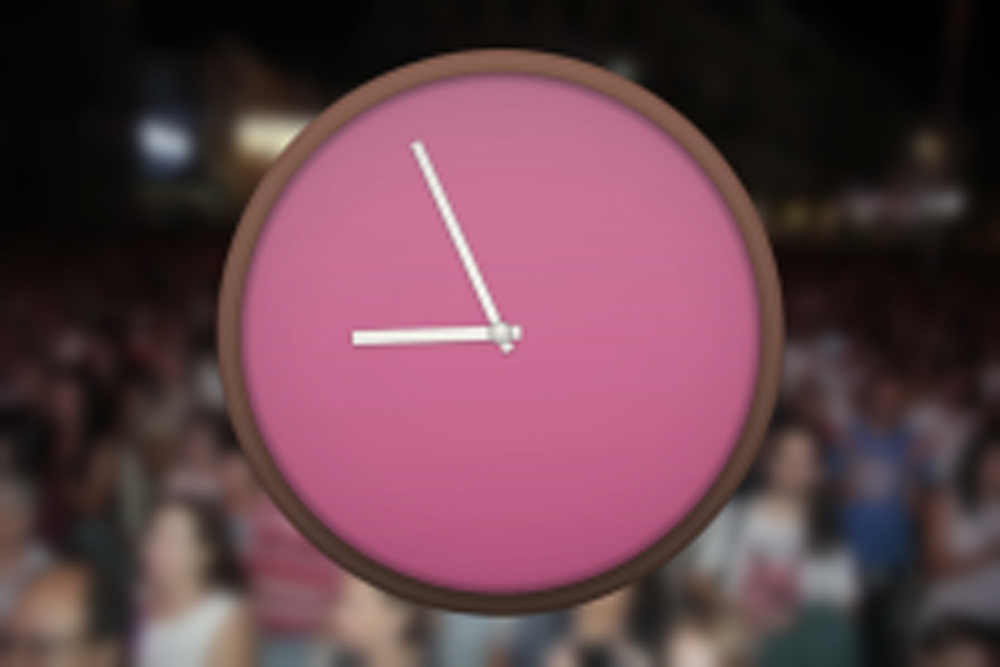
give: {"hour": 8, "minute": 56}
